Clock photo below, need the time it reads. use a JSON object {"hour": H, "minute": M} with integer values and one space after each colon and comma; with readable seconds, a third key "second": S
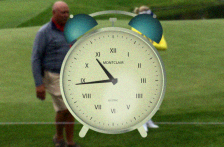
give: {"hour": 10, "minute": 44}
